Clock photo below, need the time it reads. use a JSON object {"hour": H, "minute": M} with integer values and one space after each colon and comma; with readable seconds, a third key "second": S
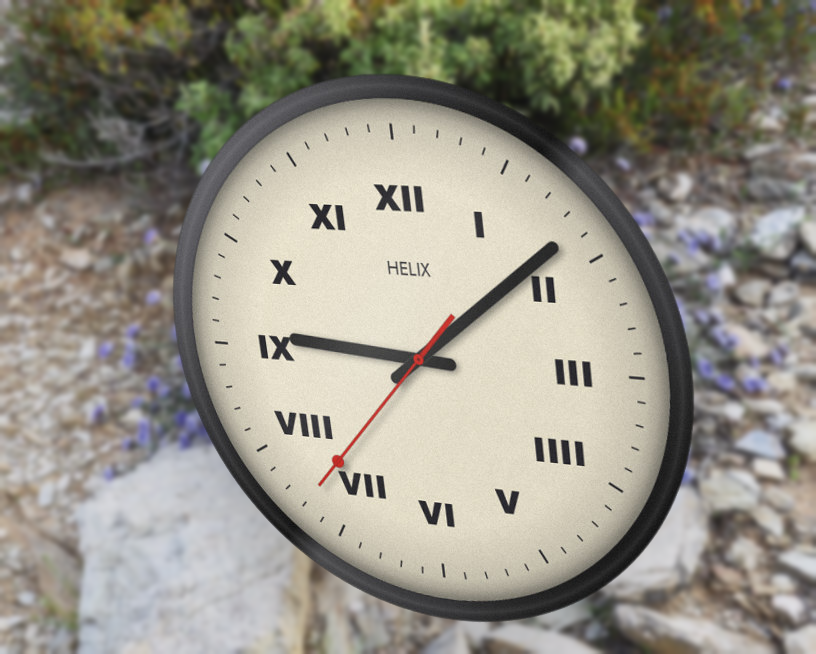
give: {"hour": 9, "minute": 8, "second": 37}
